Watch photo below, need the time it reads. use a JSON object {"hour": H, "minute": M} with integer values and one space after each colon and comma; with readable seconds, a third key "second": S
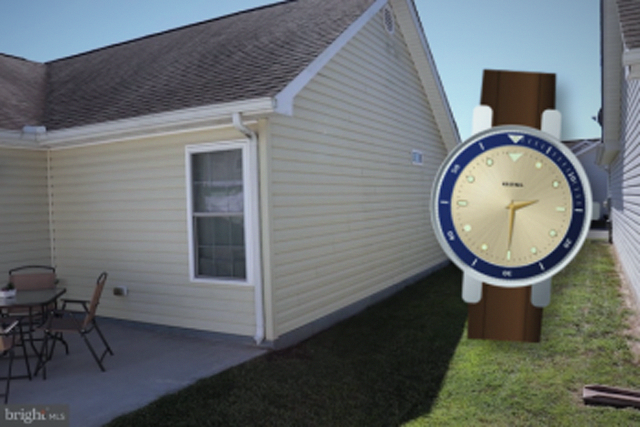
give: {"hour": 2, "minute": 30}
